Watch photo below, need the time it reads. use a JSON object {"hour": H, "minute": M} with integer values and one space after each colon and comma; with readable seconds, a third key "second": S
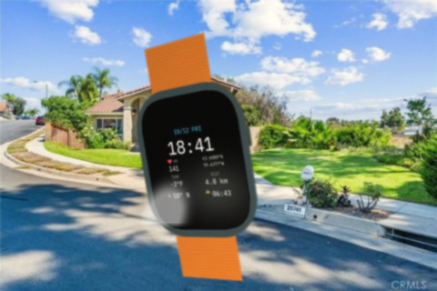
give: {"hour": 18, "minute": 41}
